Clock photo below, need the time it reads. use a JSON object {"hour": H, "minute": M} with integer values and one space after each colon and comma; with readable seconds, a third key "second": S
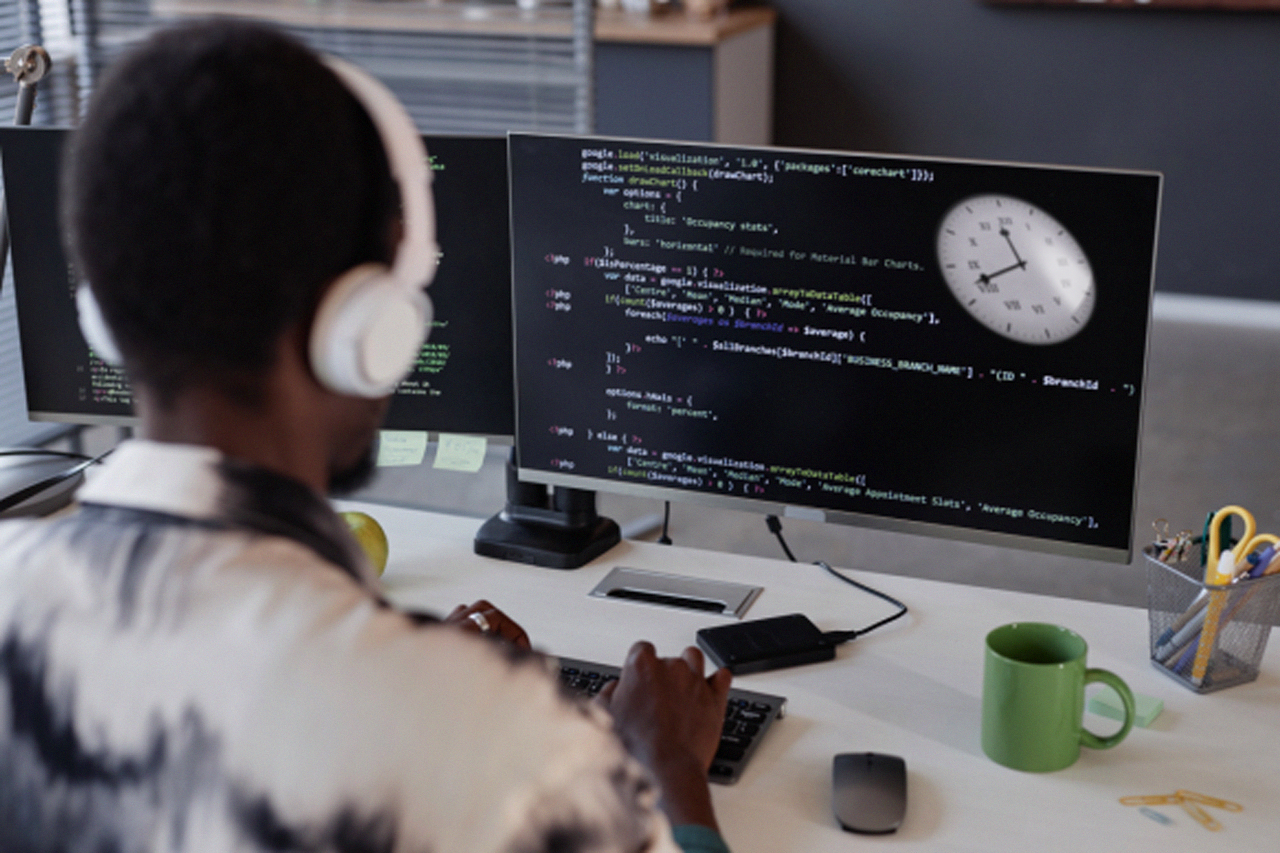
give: {"hour": 11, "minute": 42}
